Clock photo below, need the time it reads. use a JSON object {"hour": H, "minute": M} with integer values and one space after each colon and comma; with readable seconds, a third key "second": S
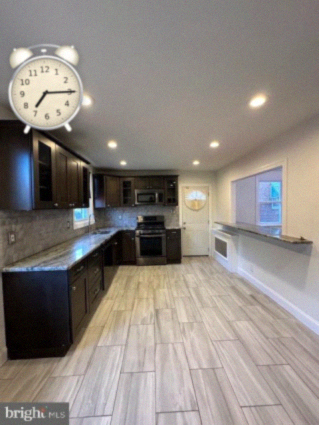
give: {"hour": 7, "minute": 15}
